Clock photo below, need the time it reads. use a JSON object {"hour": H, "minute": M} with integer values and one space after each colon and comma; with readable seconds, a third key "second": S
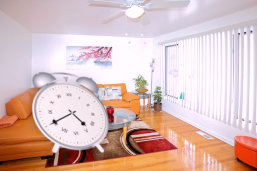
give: {"hour": 4, "minute": 40}
